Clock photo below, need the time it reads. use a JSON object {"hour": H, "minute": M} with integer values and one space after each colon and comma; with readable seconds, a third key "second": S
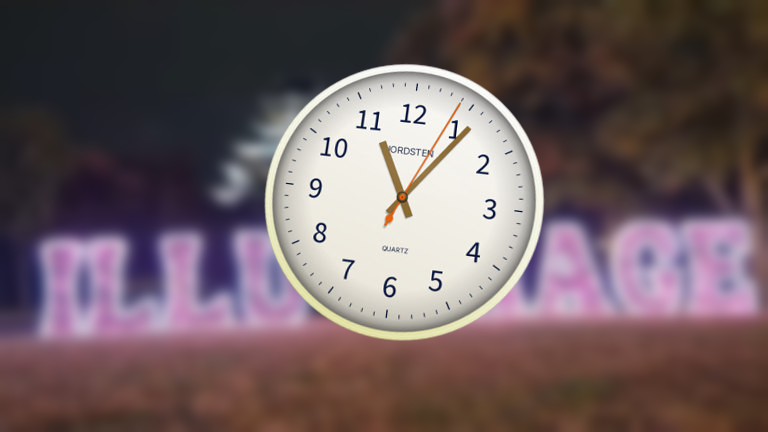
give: {"hour": 11, "minute": 6, "second": 4}
